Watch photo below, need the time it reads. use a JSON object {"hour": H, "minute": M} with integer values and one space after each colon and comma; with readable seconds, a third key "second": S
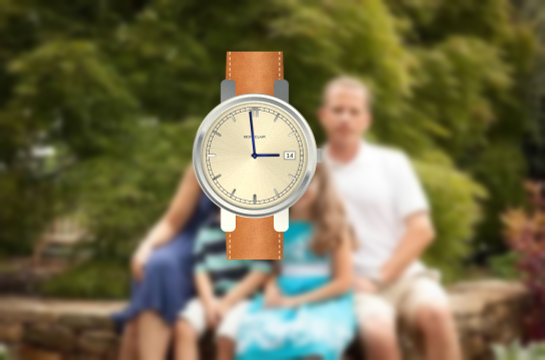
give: {"hour": 2, "minute": 59}
